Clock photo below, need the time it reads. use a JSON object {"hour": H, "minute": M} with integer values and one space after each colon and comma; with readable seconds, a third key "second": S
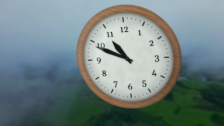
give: {"hour": 10, "minute": 49}
